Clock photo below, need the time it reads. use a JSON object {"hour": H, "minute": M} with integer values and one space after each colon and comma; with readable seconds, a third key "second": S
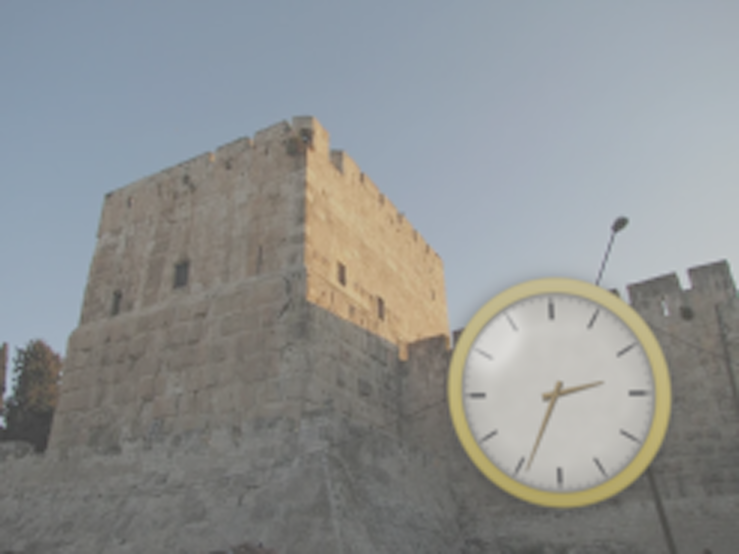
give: {"hour": 2, "minute": 34}
